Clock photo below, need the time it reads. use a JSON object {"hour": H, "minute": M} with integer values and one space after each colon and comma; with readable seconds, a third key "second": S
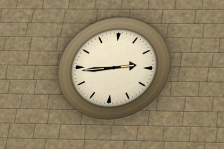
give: {"hour": 2, "minute": 44}
